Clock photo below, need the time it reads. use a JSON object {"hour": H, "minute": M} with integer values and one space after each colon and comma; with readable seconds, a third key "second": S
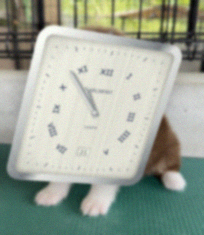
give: {"hour": 10, "minute": 53}
